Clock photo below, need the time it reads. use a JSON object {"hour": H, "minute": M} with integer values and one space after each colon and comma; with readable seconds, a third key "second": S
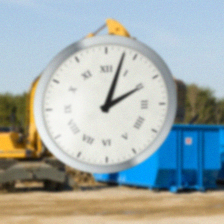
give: {"hour": 2, "minute": 3}
